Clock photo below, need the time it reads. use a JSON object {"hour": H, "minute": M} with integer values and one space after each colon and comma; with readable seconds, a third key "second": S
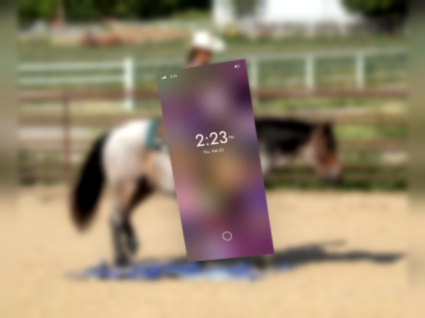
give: {"hour": 2, "minute": 23}
